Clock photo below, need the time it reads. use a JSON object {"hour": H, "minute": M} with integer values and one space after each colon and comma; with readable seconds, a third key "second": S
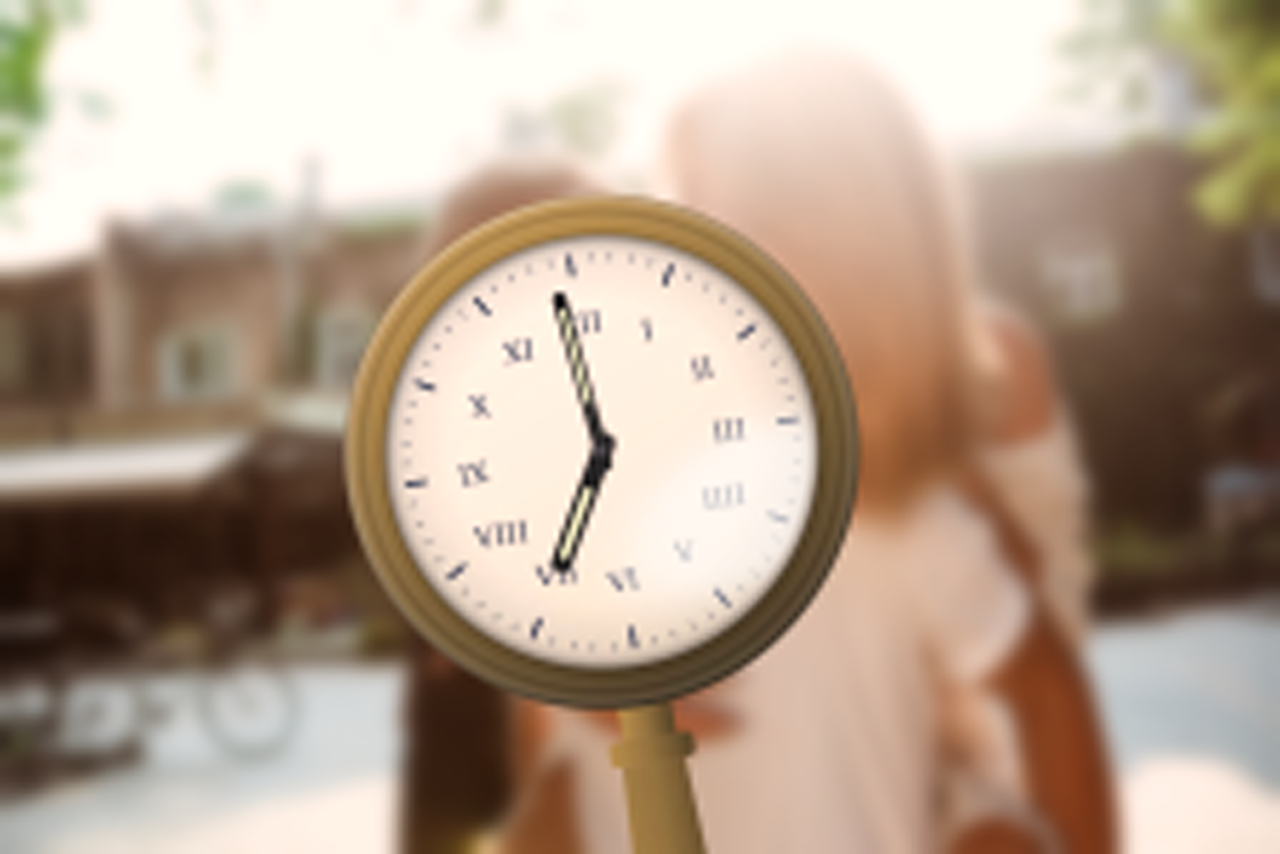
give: {"hour": 6, "minute": 59}
